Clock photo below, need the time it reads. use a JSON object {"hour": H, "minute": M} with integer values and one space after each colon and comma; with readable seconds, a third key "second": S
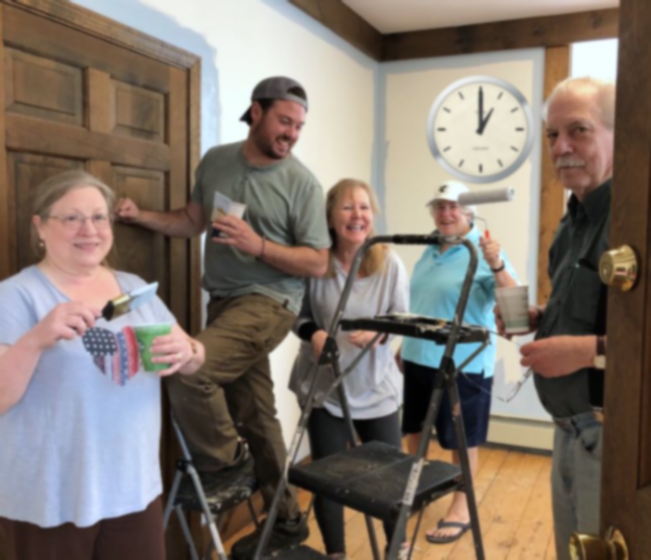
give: {"hour": 1, "minute": 0}
